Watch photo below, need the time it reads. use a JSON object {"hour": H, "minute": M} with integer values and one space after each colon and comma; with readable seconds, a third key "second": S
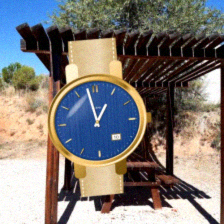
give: {"hour": 12, "minute": 58}
